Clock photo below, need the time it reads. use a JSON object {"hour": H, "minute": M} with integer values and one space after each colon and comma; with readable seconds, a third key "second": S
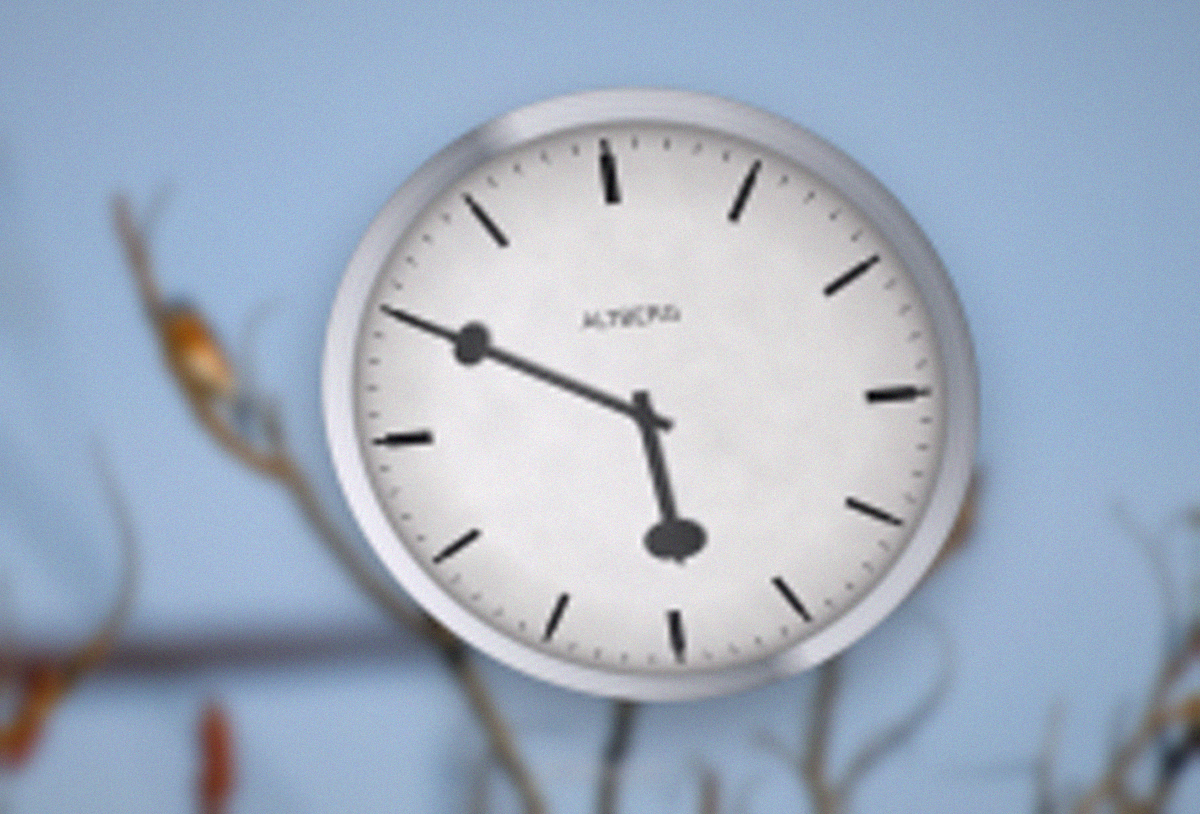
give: {"hour": 5, "minute": 50}
